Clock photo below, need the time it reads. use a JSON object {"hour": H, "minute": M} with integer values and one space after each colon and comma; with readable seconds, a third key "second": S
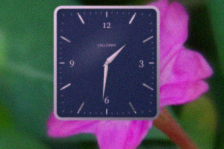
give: {"hour": 1, "minute": 31}
